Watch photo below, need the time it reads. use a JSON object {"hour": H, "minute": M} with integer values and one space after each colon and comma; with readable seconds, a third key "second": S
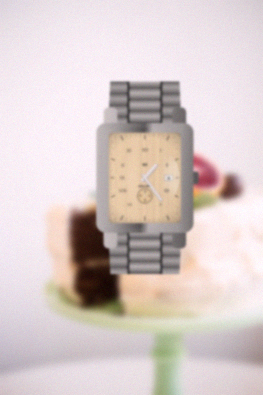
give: {"hour": 1, "minute": 24}
